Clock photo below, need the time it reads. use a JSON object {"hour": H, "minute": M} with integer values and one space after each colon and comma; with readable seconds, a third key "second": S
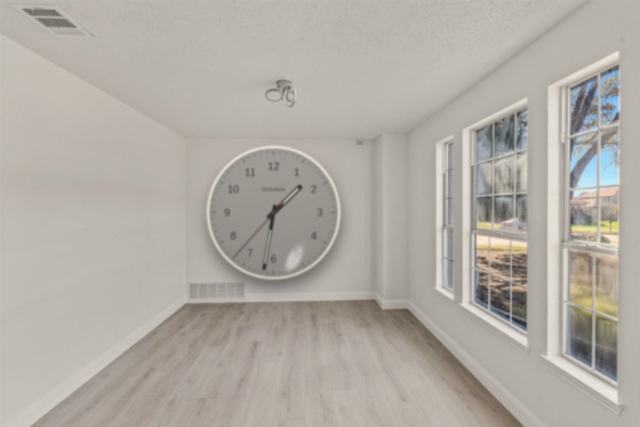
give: {"hour": 1, "minute": 31, "second": 37}
